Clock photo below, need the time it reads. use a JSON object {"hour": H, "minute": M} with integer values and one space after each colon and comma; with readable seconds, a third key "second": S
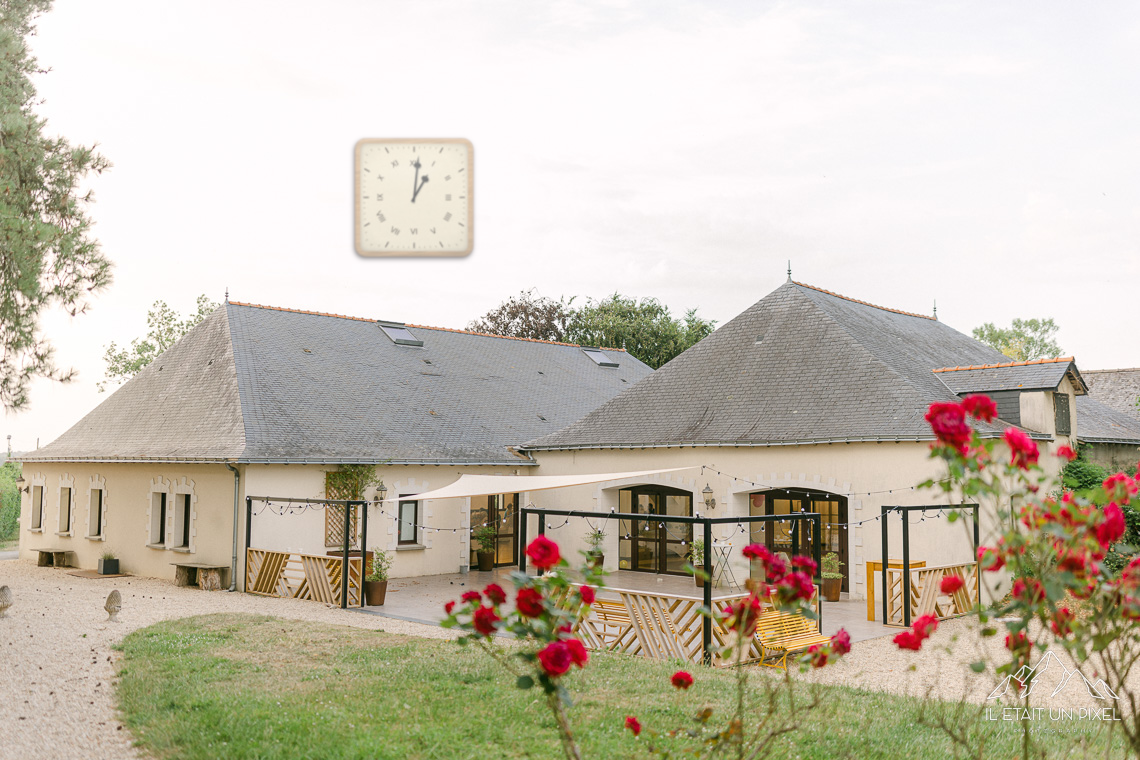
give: {"hour": 1, "minute": 1}
